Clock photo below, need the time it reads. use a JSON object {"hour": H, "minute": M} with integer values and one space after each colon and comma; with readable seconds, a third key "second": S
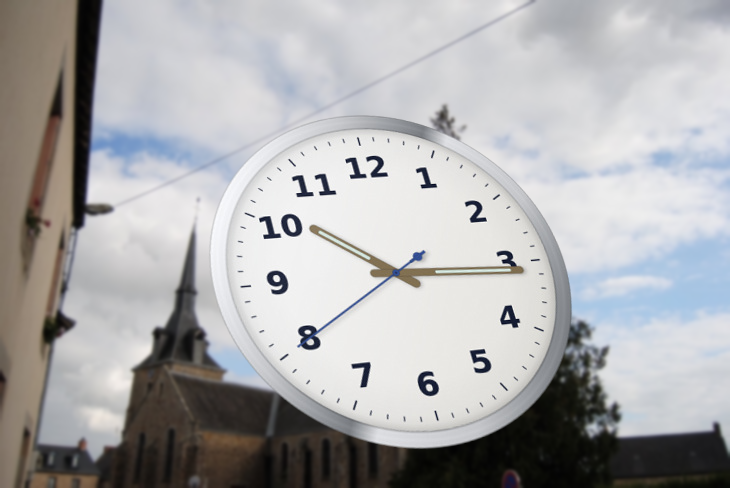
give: {"hour": 10, "minute": 15, "second": 40}
